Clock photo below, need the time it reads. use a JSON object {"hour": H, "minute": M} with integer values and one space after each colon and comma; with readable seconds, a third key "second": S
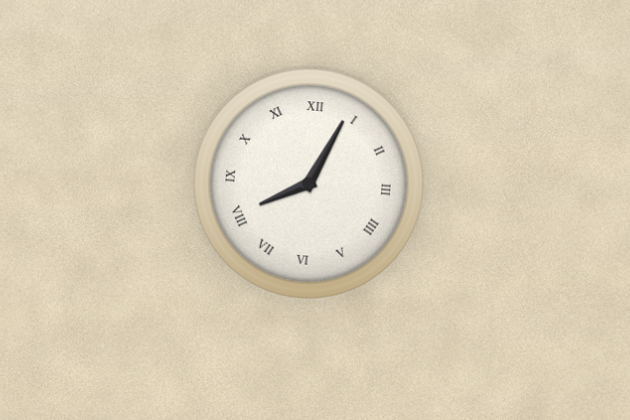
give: {"hour": 8, "minute": 4}
